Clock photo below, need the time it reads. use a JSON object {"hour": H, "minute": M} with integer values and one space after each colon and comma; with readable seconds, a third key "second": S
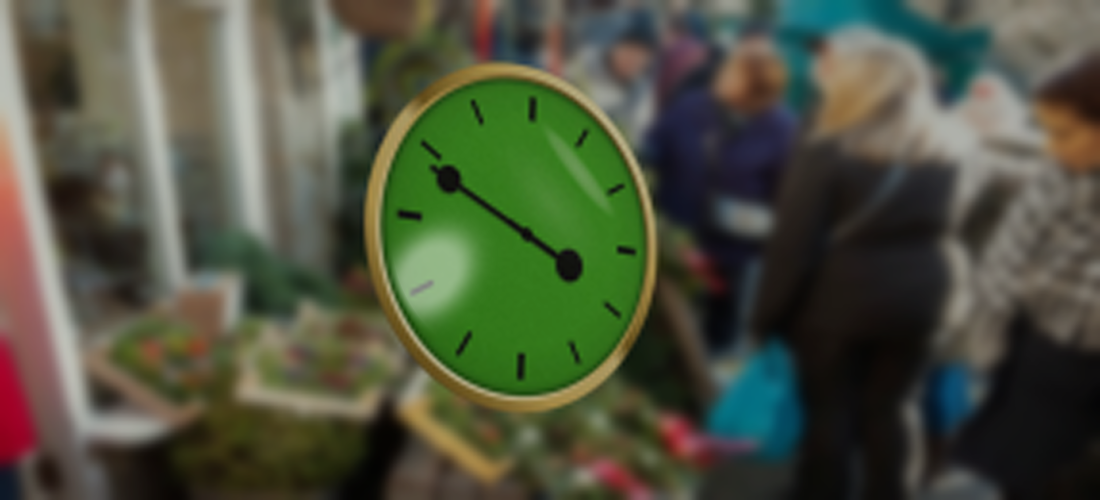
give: {"hour": 3, "minute": 49}
